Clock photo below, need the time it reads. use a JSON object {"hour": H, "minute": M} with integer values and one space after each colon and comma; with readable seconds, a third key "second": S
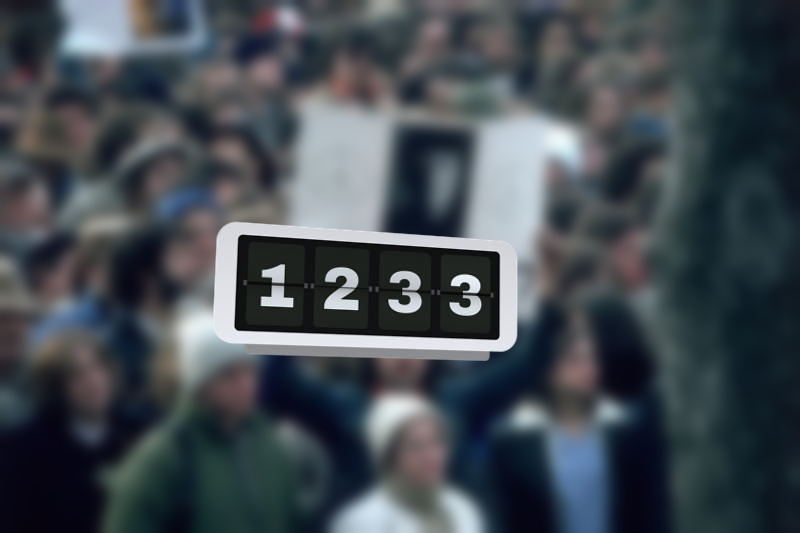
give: {"hour": 12, "minute": 33}
